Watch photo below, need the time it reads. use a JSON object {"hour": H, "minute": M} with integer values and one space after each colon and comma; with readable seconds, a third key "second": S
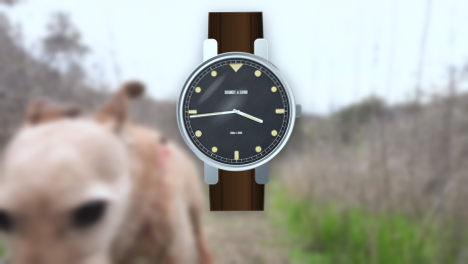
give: {"hour": 3, "minute": 44}
